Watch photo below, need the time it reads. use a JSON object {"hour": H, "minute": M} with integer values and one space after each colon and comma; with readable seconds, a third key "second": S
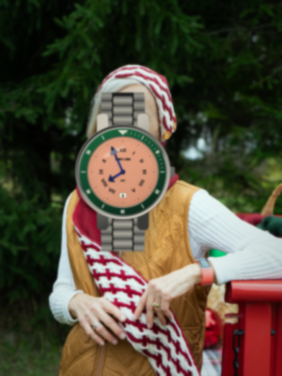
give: {"hour": 7, "minute": 56}
